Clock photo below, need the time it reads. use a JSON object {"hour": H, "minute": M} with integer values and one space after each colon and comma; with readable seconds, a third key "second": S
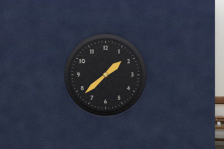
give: {"hour": 1, "minute": 38}
